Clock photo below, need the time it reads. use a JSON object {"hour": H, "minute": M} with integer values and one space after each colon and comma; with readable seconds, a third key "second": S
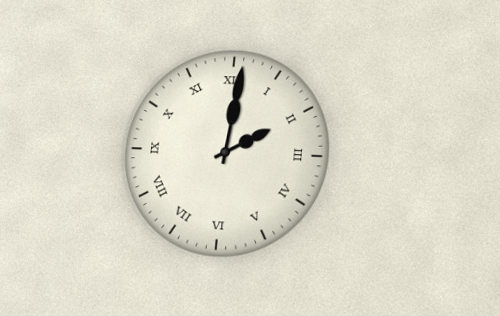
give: {"hour": 2, "minute": 1}
